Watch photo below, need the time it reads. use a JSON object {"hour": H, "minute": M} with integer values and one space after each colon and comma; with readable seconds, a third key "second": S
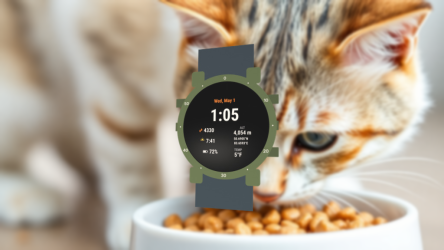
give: {"hour": 1, "minute": 5}
